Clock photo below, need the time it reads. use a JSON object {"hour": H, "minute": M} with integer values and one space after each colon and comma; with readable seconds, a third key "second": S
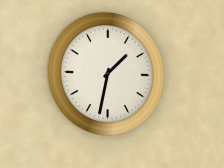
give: {"hour": 1, "minute": 32}
